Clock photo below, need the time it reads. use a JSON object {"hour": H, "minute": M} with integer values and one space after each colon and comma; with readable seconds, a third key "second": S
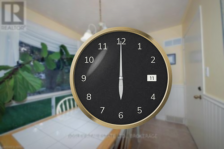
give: {"hour": 6, "minute": 0}
